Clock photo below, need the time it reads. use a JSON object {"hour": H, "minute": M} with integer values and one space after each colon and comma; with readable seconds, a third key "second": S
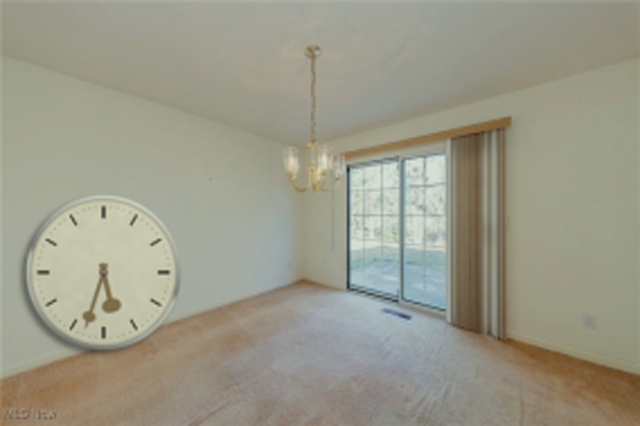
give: {"hour": 5, "minute": 33}
